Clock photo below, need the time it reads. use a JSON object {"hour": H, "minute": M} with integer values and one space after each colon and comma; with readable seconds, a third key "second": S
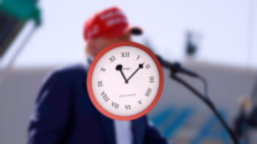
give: {"hour": 11, "minute": 8}
